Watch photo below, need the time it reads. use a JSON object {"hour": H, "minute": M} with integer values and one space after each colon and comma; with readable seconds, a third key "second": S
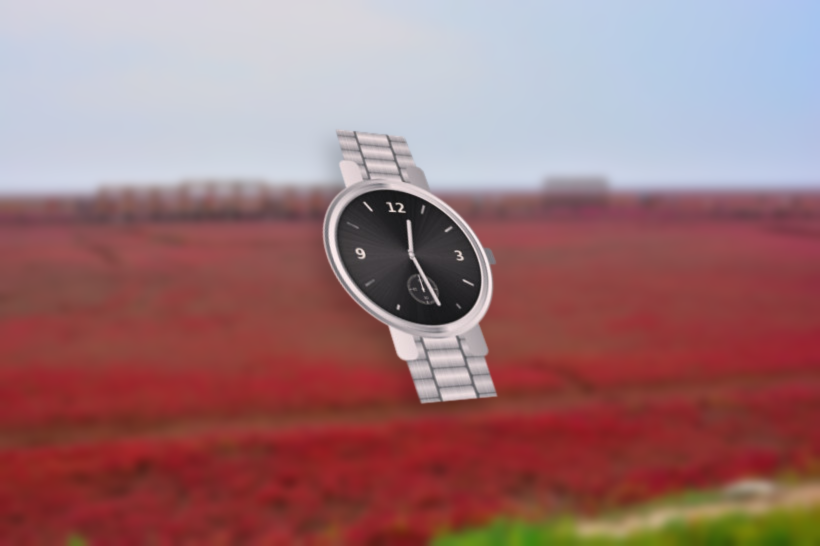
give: {"hour": 12, "minute": 28}
